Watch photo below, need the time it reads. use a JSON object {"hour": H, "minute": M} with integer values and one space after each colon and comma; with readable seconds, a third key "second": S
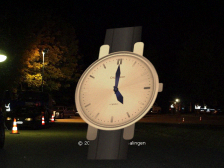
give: {"hour": 5, "minute": 0}
